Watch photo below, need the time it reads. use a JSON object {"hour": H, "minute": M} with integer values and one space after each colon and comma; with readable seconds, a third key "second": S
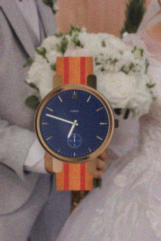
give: {"hour": 6, "minute": 48}
